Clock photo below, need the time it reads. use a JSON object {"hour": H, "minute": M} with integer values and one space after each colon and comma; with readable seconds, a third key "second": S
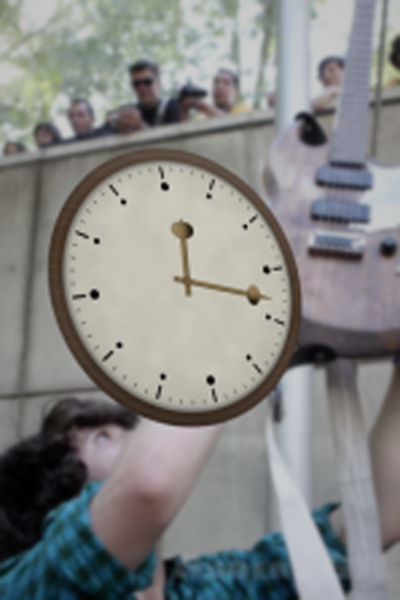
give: {"hour": 12, "minute": 18}
